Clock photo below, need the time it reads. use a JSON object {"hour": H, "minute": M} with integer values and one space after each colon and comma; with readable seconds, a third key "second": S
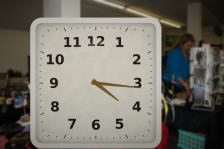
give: {"hour": 4, "minute": 16}
